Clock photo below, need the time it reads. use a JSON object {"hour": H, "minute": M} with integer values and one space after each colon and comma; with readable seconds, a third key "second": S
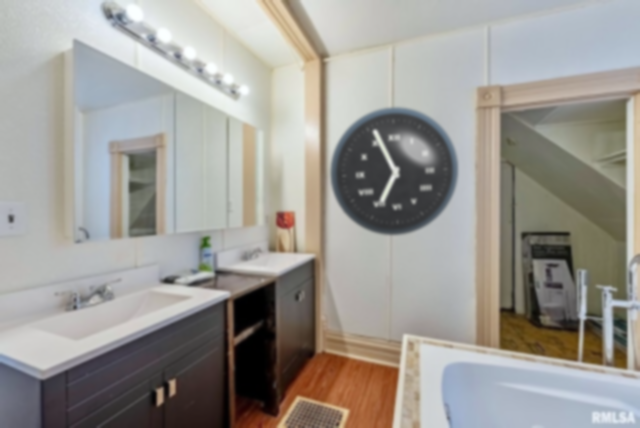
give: {"hour": 6, "minute": 56}
